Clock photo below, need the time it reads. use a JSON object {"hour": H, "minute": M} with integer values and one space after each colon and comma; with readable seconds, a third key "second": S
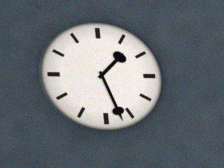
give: {"hour": 1, "minute": 27}
